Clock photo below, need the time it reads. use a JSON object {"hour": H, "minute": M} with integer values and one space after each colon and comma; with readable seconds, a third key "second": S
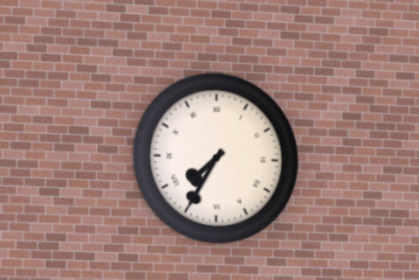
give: {"hour": 7, "minute": 35}
